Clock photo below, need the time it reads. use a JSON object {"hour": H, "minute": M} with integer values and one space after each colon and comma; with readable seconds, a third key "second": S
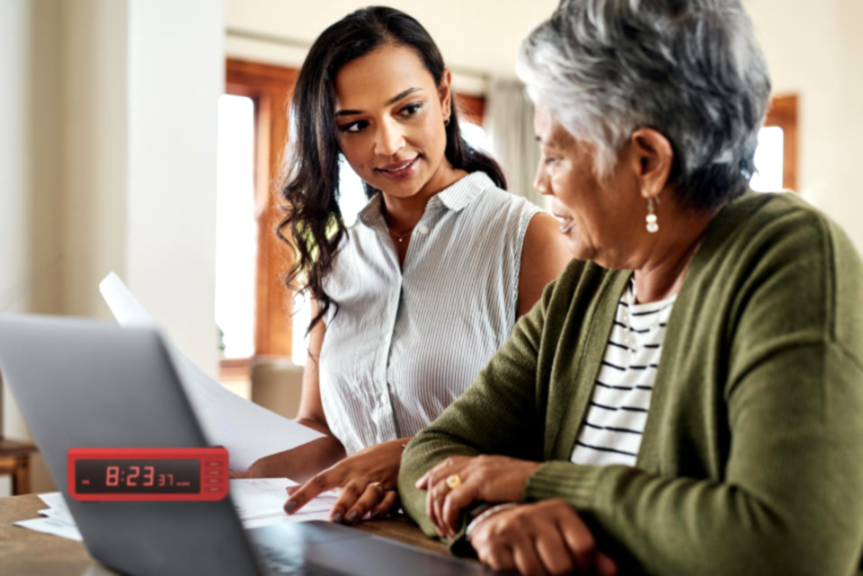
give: {"hour": 8, "minute": 23}
